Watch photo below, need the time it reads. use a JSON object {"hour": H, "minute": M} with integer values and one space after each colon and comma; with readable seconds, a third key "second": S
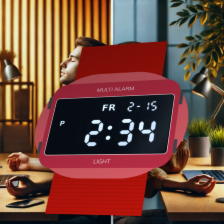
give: {"hour": 2, "minute": 34}
